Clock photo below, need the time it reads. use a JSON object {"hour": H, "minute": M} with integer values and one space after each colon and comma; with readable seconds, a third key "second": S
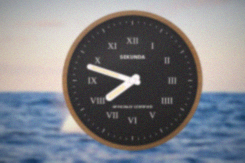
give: {"hour": 7, "minute": 48}
